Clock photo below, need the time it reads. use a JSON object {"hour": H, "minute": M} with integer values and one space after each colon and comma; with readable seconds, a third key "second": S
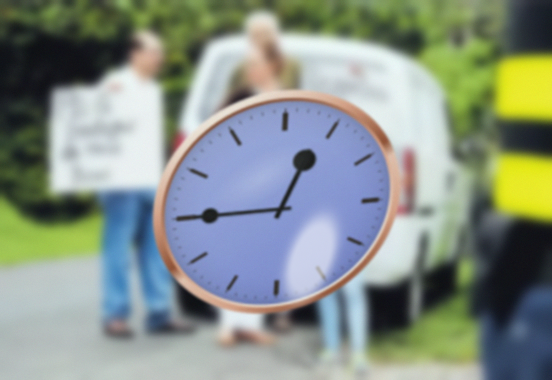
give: {"hour": 12, "minute": 45}
